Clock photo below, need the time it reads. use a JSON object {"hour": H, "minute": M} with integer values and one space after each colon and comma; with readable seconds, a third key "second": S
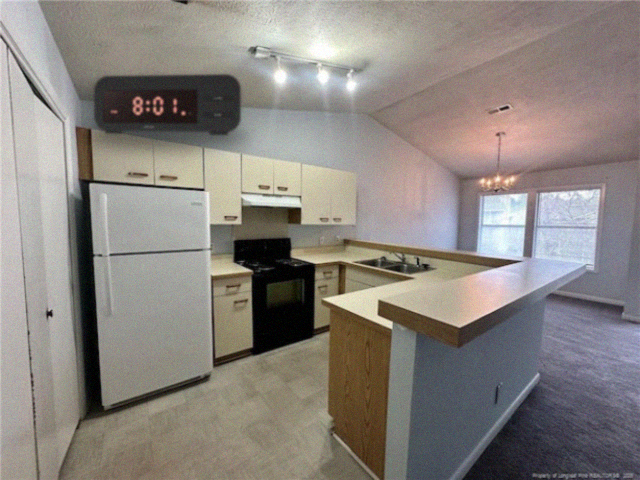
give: {"hour": 8, "minute": 1}
